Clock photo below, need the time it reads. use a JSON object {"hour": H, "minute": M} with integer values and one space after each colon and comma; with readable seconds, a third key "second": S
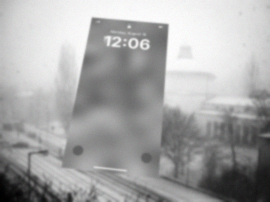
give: {"hour": 12, "minute": 6}
